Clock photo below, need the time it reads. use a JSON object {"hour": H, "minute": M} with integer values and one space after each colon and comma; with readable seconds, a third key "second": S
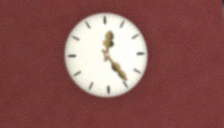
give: {"hour": 12, "minute": 24}
